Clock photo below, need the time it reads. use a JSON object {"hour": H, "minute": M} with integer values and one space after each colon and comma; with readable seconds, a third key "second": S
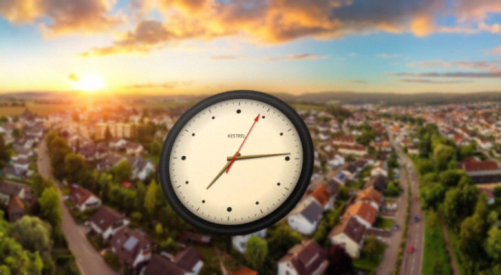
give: {"hour": 7, "minute": 14, "second": 4}
